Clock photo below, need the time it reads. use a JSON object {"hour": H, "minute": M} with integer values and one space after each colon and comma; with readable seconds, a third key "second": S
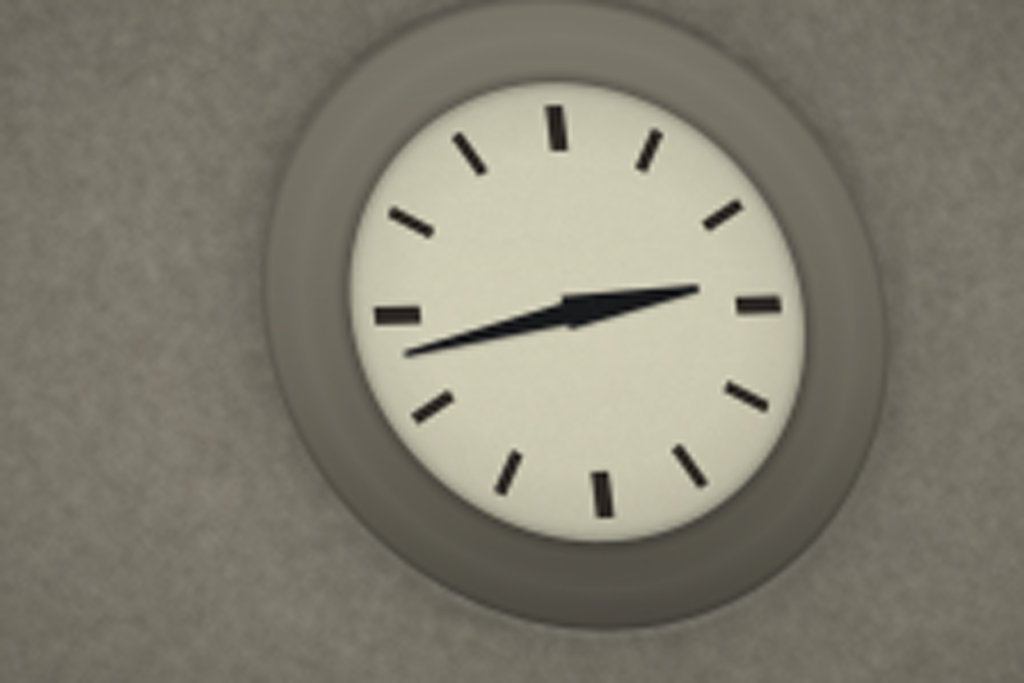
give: {"hour": 2, "minute": 43}
